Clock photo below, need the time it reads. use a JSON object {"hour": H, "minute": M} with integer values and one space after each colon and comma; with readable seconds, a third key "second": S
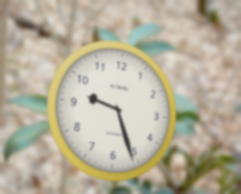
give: {"hour": 9, "minute": 26}
